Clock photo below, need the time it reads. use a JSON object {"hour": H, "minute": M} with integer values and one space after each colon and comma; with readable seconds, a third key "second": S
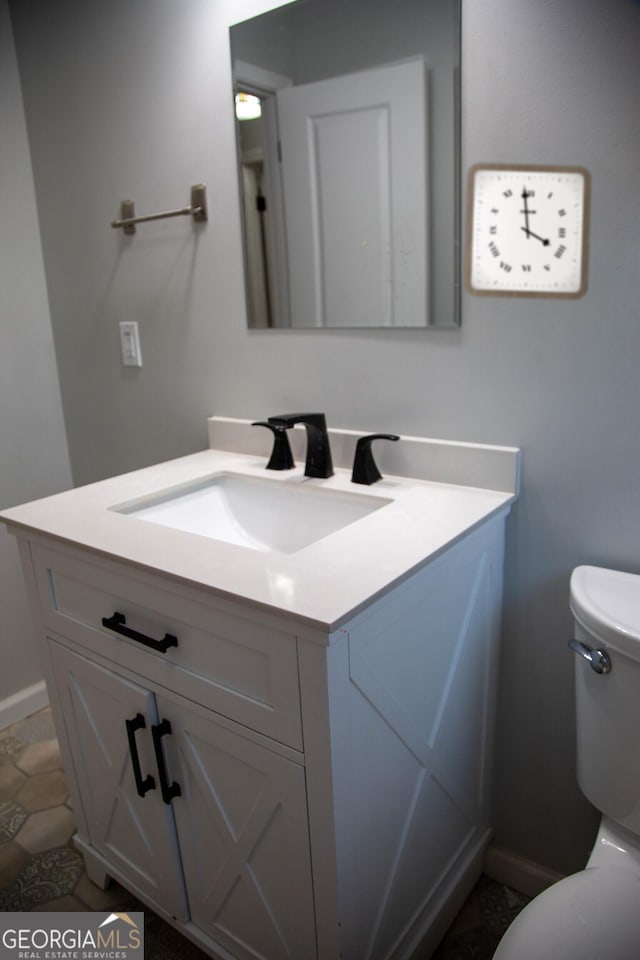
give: {"hour": 3, "minute": 59}
